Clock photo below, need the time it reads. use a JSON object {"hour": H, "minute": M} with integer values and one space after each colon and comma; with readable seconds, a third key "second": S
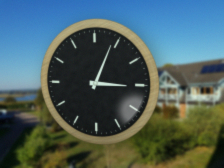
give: {"hour": 3, "minute": 4}
